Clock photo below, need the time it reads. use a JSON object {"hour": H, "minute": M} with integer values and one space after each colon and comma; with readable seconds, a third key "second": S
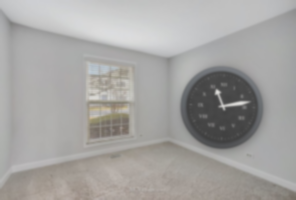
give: {"hour": 11, "minute": 13}
